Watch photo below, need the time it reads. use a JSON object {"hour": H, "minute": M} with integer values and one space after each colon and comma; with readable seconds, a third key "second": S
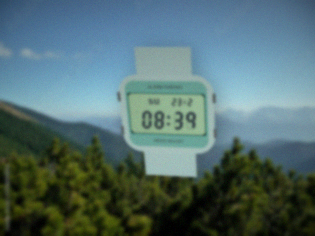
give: {"hour": 8, "minute": 39}
